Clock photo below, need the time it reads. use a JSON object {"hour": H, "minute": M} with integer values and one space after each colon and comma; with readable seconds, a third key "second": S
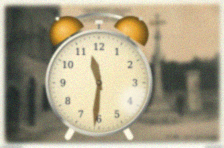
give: {"hour": 11, "minute": 31}
